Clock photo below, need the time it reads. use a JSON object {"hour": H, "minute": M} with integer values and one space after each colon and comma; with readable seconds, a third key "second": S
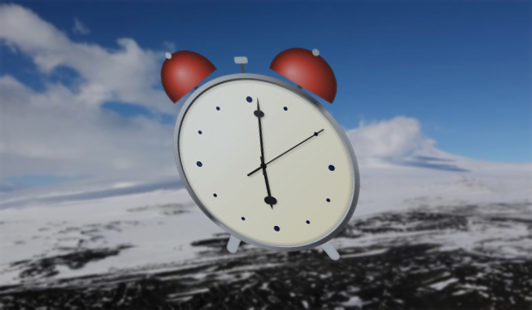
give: {"hour": 6, "minute": 1, "second": 10}
